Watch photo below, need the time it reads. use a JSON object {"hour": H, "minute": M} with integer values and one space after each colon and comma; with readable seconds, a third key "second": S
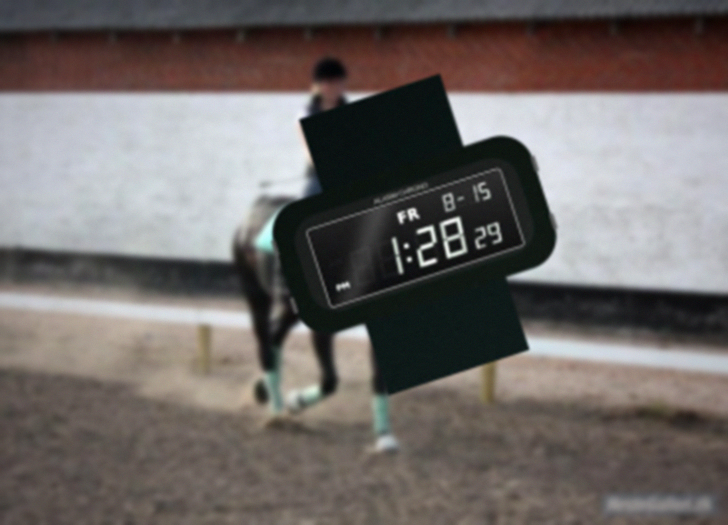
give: {"hour": 1, "minute": 28, "second": 29}
